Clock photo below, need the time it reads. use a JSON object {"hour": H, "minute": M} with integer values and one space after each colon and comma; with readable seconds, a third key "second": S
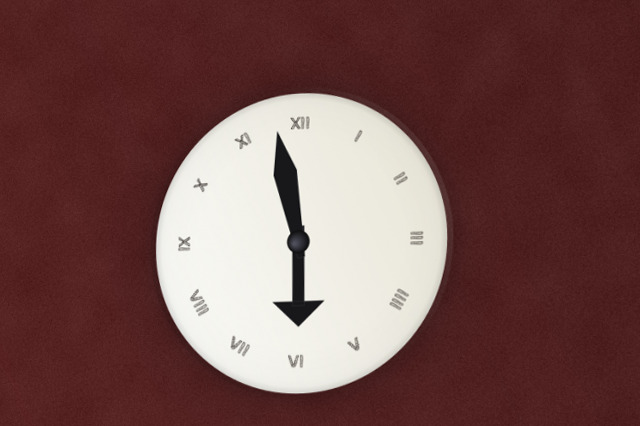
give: {"hour": 5, "minute": 58}
